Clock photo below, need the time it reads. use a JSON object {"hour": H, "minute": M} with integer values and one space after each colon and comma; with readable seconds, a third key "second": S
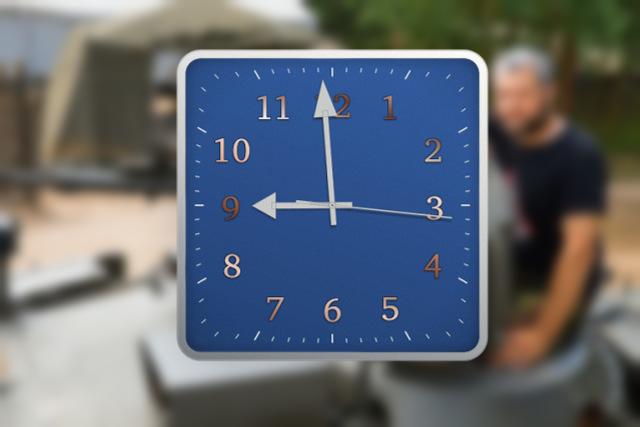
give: {"hour": 8, "minute": 59, "second": 16}
